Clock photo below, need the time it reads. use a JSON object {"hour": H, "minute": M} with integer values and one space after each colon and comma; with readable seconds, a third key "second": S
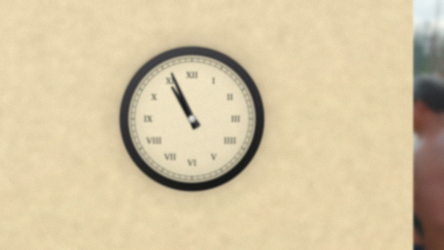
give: {"hour": 10, "minute": 56}
